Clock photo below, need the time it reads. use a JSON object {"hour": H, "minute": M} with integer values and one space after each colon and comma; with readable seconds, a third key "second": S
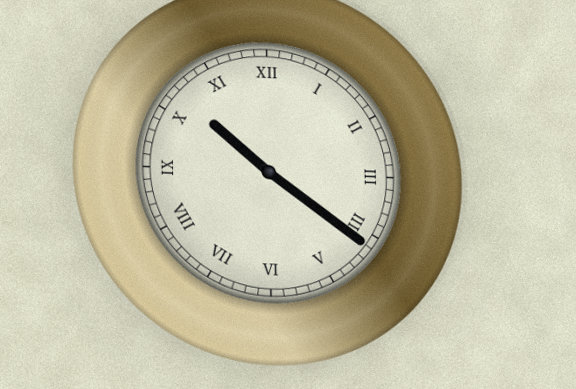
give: {"hour": 10, "minute": 21}
